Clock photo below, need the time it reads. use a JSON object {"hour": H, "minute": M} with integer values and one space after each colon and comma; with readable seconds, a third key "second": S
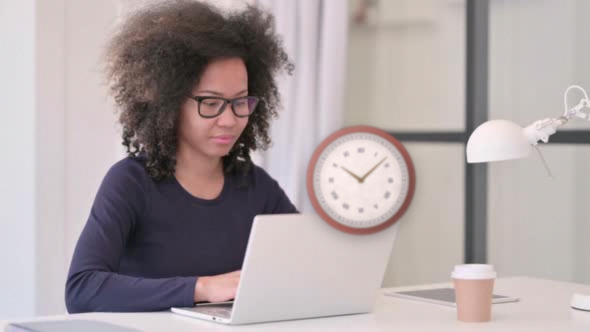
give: {"hour": 10, "minute": 8}
